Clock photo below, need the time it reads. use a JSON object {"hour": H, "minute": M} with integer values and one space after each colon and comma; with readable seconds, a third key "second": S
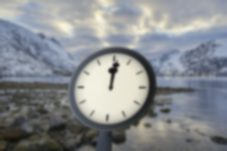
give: {"hour": 12, "minute": 1}
